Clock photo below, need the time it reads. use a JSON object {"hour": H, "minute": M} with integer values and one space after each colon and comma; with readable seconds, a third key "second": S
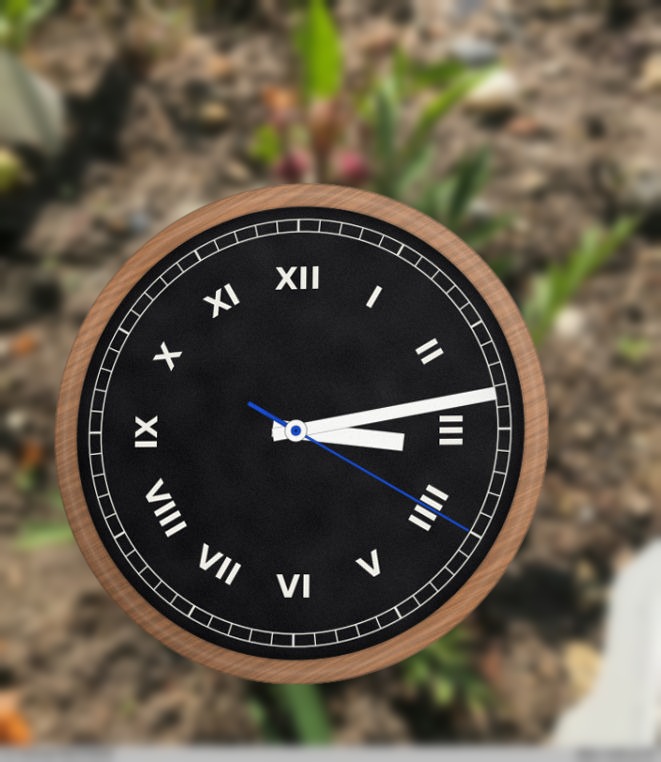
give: {"hour": 3, "minute": 13, "second": 20}
